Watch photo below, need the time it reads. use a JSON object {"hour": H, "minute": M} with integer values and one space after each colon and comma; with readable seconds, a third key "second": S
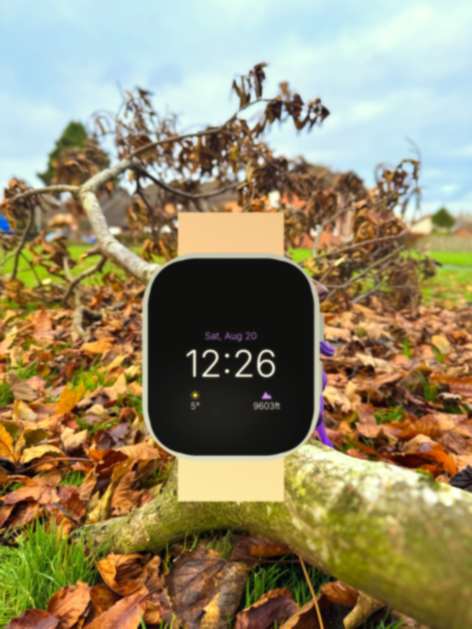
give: {"hour": 12, "minute": 26}
